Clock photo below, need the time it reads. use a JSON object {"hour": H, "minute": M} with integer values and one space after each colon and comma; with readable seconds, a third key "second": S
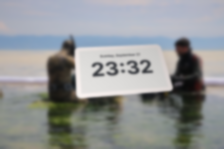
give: {"hour": 23, "minute": 32}
